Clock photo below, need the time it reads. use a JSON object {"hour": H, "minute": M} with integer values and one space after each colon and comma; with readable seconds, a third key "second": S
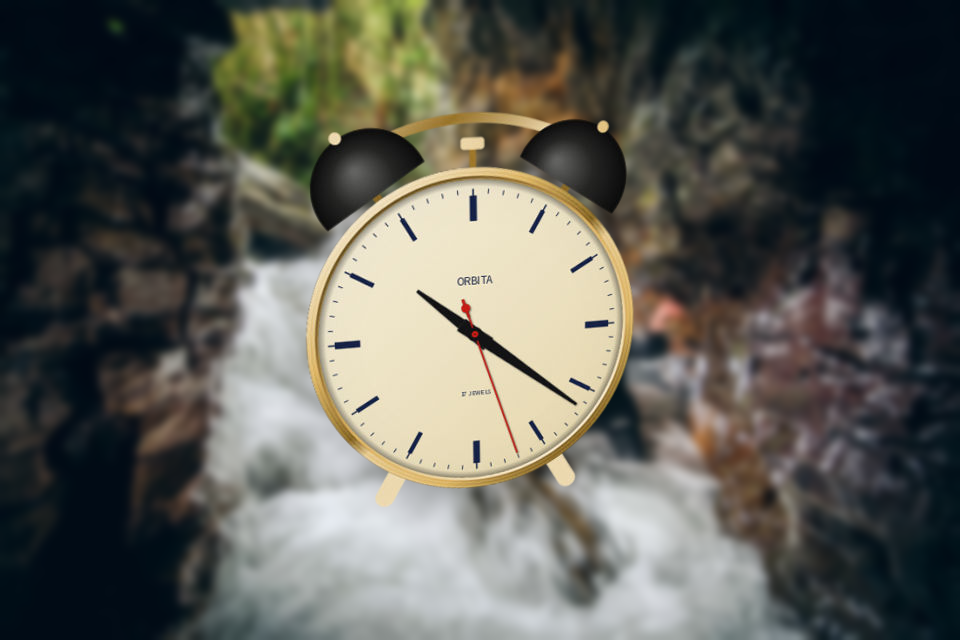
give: {"hour": 10, "minute": 21, "second": 27}
